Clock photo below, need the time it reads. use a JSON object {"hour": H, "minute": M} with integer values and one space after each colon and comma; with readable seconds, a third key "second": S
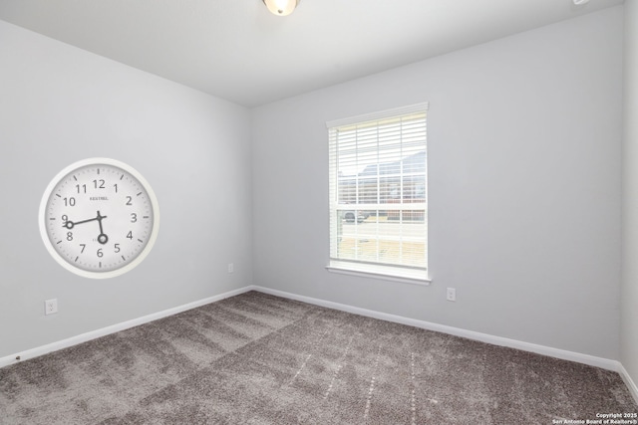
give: {"hour": 5, "minute": 43}
